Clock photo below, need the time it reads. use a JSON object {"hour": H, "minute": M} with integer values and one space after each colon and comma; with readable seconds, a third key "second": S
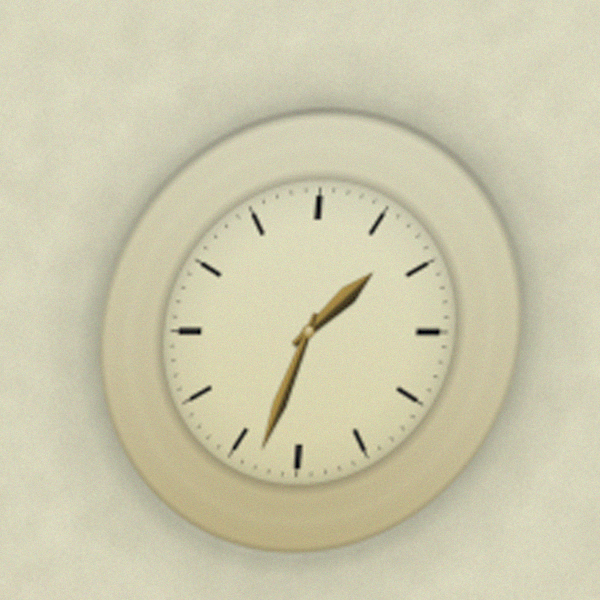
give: {"hour": 1, "minute": 33}
